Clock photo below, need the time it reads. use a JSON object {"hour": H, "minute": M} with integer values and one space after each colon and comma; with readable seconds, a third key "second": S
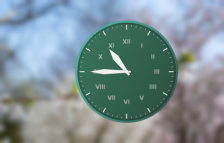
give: {"hour": 10, "minute": 45}
